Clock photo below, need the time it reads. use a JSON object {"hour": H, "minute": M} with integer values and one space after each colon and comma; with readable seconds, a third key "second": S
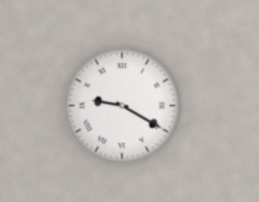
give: {"hour": 9, "minute": 20}
